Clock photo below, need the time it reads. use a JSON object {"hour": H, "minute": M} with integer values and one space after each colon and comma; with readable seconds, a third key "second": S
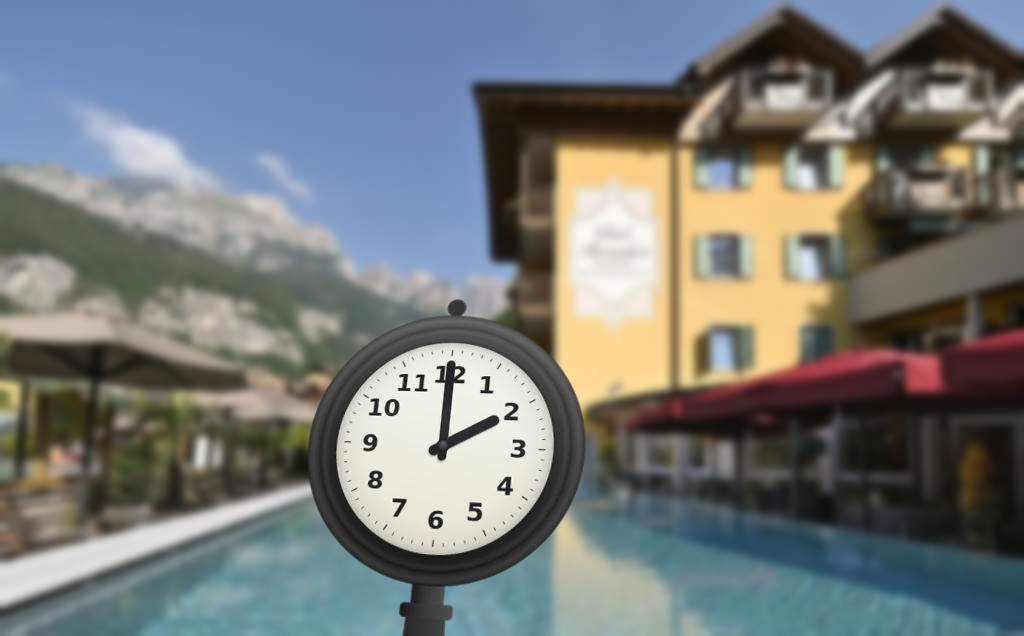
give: {"hour": 2, "minute": 0}
